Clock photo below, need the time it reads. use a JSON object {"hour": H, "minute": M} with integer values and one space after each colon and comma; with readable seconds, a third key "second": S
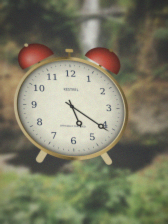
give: {"hour": 5, "minute": 21}
